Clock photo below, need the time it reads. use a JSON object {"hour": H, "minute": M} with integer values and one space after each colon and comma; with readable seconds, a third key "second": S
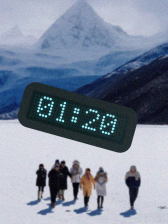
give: {"hour": 1, "minute": 20}
